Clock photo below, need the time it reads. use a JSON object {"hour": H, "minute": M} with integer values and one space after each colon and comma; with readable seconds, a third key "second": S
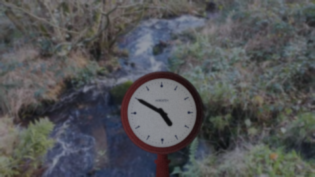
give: {"hour": 4, "minute": 50}
